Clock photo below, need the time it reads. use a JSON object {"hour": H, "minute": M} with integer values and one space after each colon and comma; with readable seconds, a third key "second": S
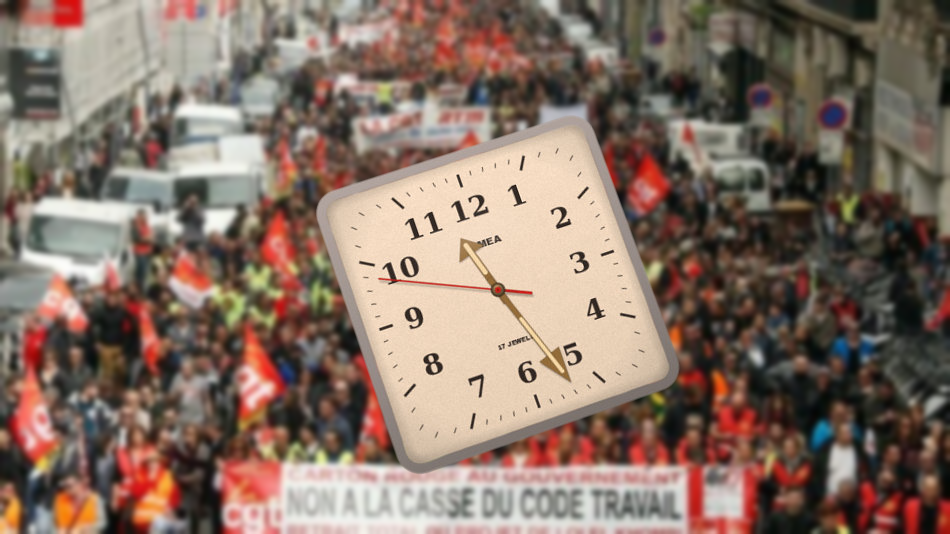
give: {"hour": 11, "minute": 26, "second": 49}
